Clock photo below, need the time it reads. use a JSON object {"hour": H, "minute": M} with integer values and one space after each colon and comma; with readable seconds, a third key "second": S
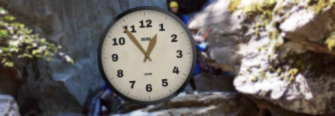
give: {"hour": 12, "minute": 54}
